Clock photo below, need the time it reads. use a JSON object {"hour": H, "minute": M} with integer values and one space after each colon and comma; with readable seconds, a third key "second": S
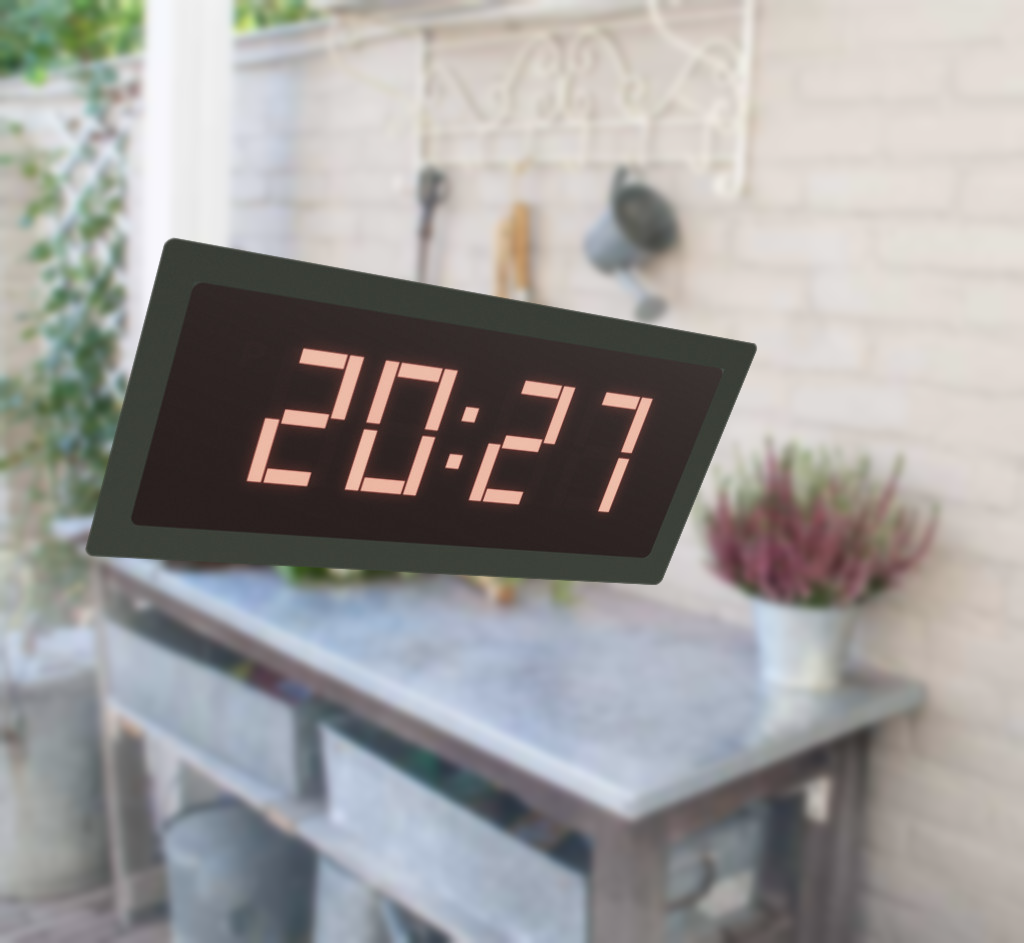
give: {"hour": 20, "minute": 27}
